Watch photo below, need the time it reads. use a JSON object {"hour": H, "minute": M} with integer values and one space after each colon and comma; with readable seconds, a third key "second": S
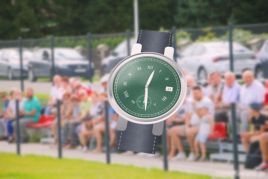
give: {"hour": 12, "minute": 29}
